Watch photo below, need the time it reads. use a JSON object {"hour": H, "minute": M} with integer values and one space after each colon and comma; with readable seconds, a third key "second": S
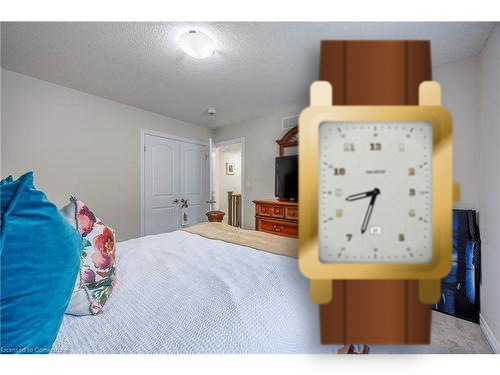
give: {"hour": 8, "minute": 33}
